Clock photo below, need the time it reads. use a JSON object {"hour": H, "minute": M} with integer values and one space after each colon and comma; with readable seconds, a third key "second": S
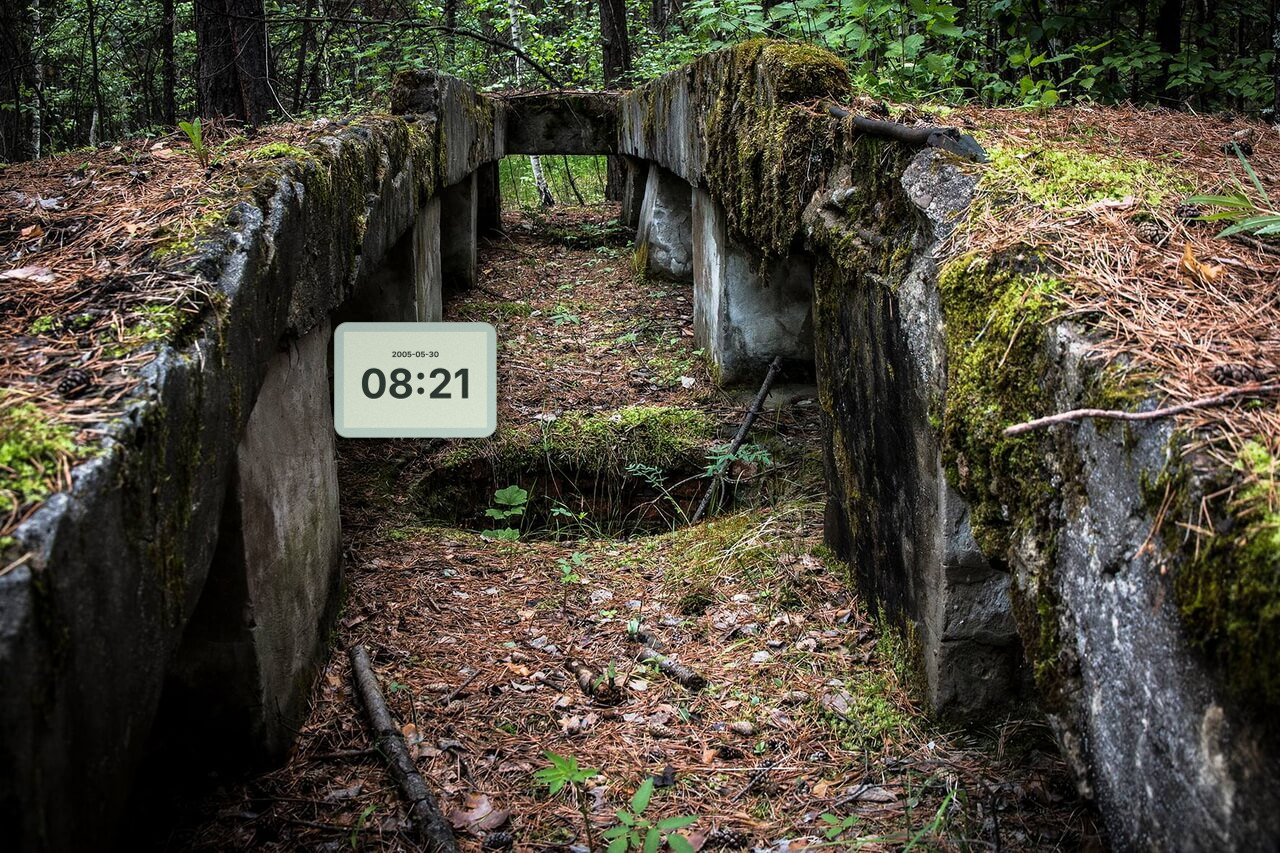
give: {"hour": 8, "minute": 21}
